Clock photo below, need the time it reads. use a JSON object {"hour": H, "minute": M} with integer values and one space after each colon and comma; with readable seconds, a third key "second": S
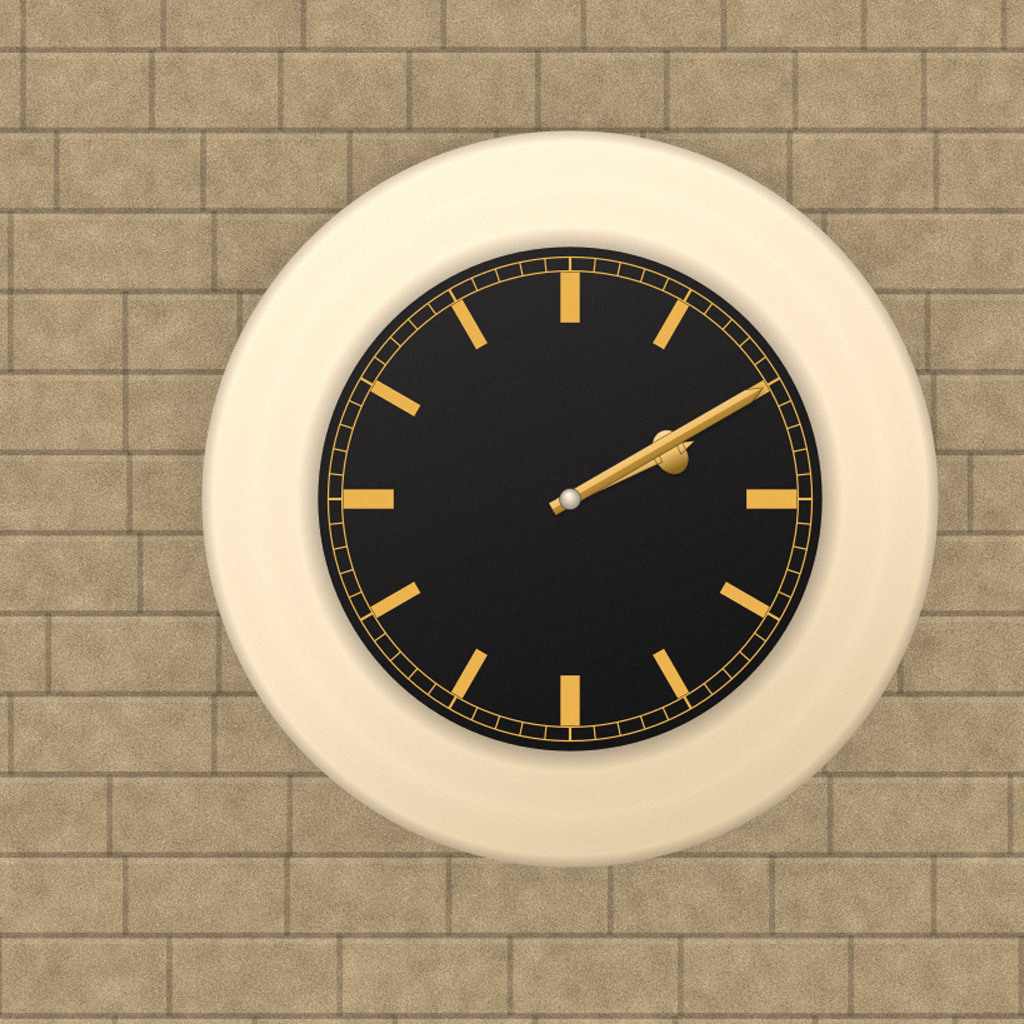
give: {"hour": 2, "minute": 10}
